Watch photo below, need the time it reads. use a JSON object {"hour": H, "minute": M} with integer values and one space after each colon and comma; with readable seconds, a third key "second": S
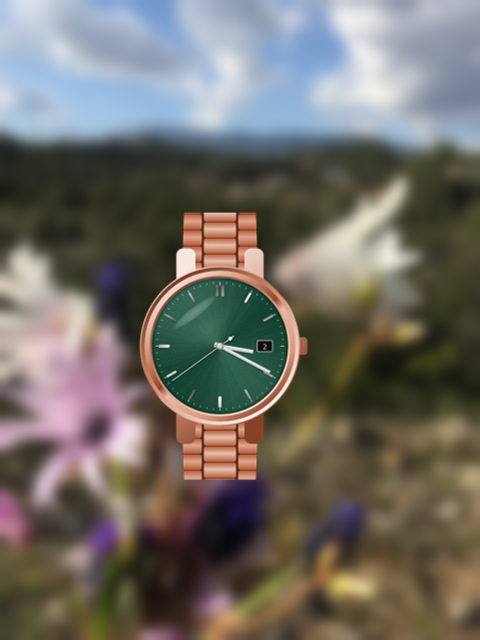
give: {"hour": 3, "minute": 19, "second": 39}
